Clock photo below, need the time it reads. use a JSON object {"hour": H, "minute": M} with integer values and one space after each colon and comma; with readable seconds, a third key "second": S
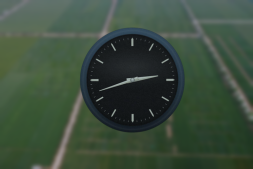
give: {"hour": 2, "minute": 42}
